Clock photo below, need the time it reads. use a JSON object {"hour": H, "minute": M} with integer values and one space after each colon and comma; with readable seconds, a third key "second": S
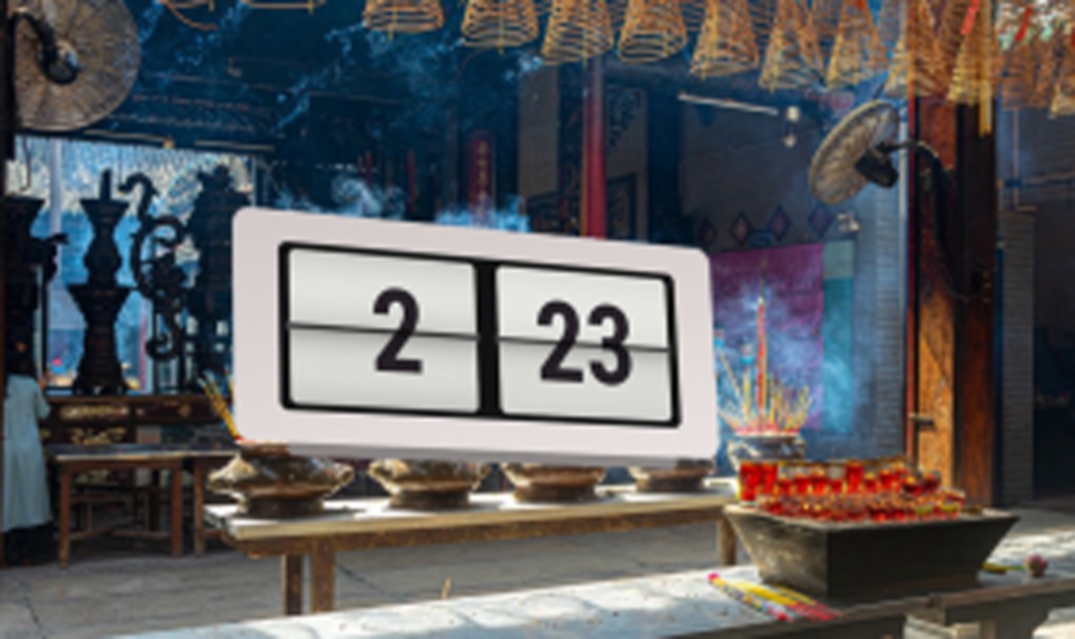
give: {"hour": 2, "minute": 23}
